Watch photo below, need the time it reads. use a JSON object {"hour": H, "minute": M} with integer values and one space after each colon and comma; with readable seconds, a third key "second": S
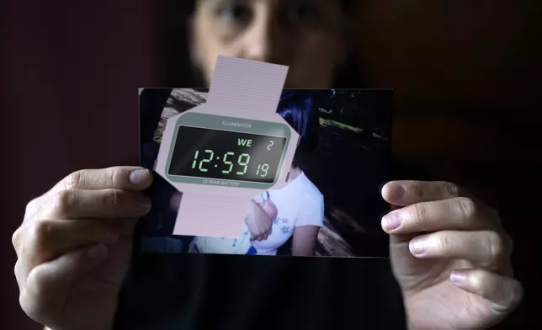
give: {"hour": 12, "minute": 59, "second": 19}
